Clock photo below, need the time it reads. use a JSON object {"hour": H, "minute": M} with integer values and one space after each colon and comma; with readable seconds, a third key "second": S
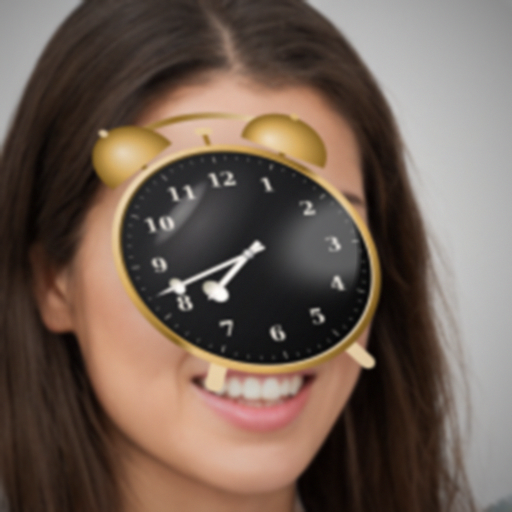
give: {"hour": 7, "minute": 42}
